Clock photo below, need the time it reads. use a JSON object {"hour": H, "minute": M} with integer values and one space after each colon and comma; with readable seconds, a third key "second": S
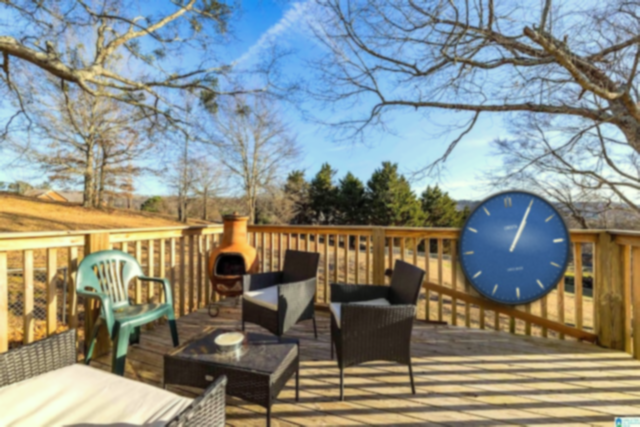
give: {"hour": 1, "minute": 5}
